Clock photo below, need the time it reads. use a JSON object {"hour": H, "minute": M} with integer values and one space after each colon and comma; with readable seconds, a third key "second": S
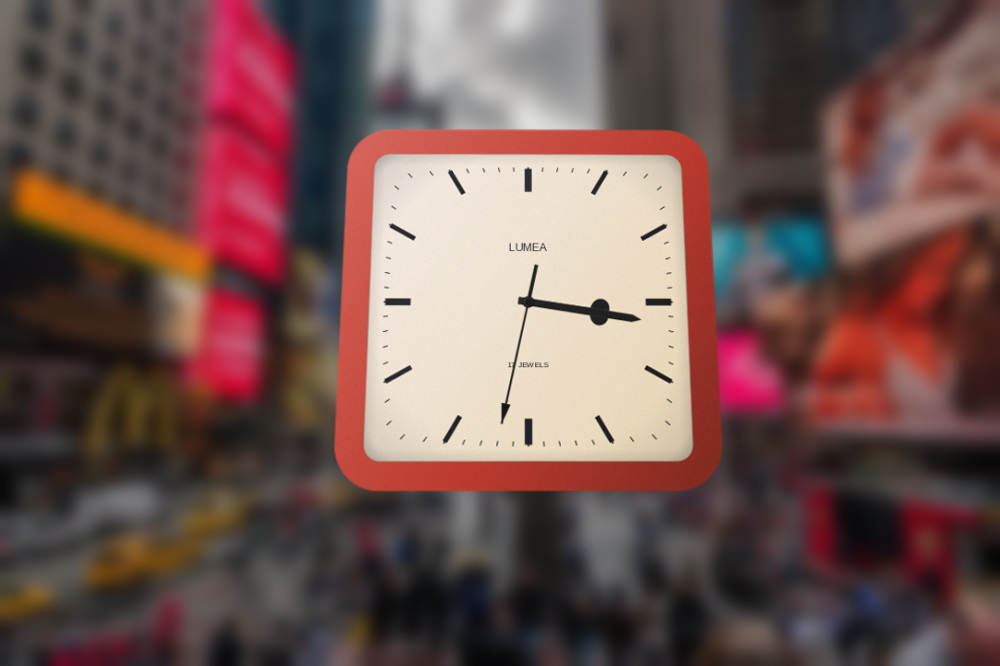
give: {"hour": 3, "minute": 16, "second": 32}
